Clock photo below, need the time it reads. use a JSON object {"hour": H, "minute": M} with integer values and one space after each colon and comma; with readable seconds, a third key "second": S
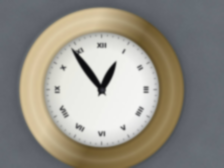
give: {"hour": 12, "minute": 54}
